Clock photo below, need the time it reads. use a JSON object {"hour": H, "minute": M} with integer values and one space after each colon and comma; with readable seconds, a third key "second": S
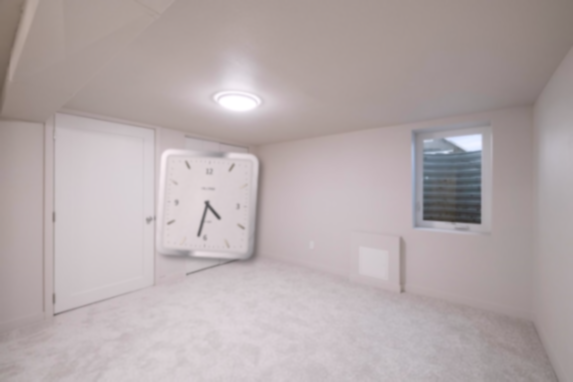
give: {"hour": 4, "minute": 32}
